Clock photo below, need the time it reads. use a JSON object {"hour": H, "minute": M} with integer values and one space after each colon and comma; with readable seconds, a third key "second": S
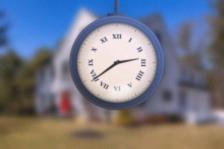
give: {"hour": 2, "minute": 39}
